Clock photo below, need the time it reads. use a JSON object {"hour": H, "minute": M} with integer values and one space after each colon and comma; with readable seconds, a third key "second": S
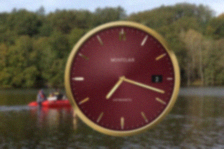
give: {"hour": 7, "minute": 18}
